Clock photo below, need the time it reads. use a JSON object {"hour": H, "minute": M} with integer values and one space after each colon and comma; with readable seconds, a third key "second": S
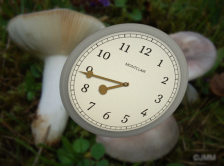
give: {"hour": 7, "minute": 44}
